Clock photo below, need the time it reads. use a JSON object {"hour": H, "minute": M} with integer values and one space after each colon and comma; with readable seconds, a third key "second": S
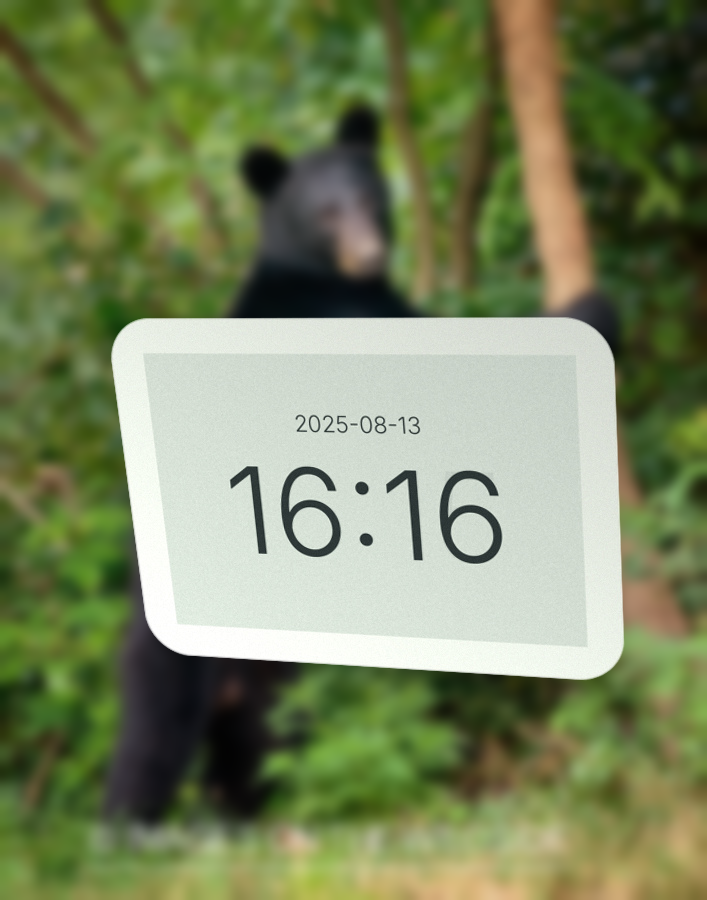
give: {"hour": 16, "minute": 16}
